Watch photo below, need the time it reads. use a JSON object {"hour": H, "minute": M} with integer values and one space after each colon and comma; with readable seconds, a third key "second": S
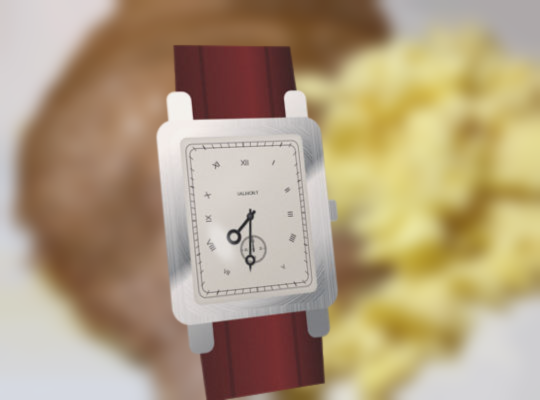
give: {"hour": 7, "minute": 31}
